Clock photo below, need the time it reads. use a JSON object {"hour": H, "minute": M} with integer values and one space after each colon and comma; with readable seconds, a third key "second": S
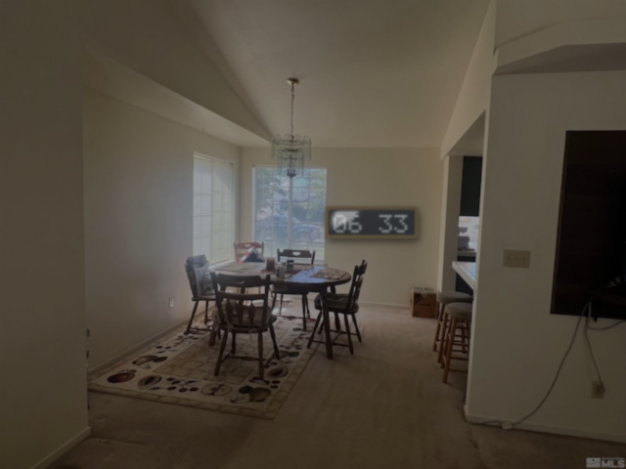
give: {"hour": 6, "minute": 33}
